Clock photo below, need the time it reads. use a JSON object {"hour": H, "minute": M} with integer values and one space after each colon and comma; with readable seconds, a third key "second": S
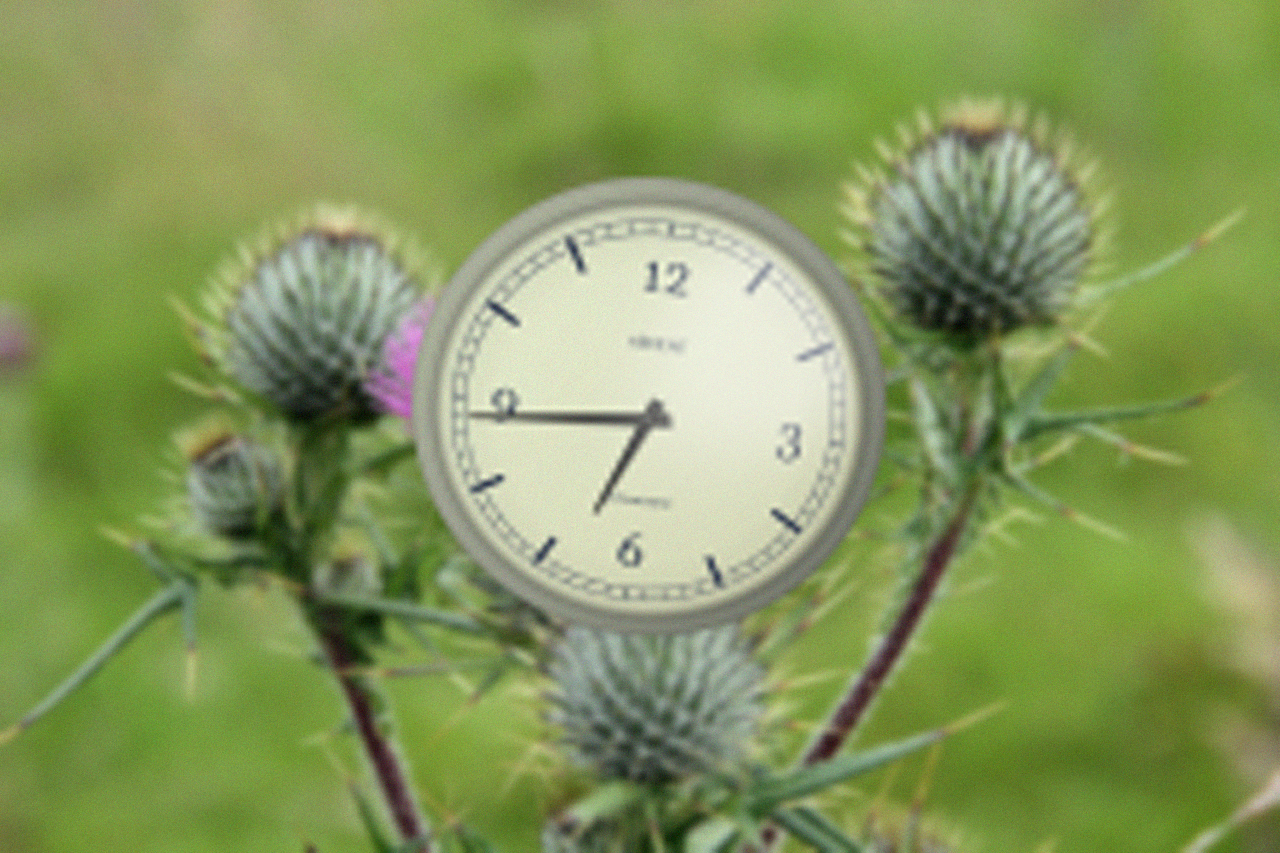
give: {"hour": 6, "minute": 44}
